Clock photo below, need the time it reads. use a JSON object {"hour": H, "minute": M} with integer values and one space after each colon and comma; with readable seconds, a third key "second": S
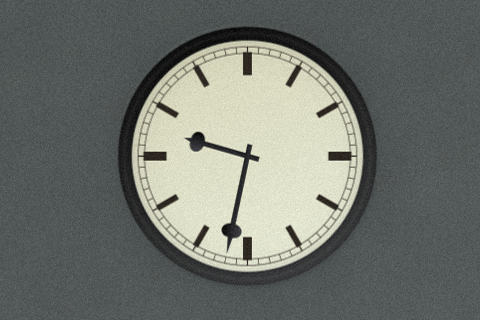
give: {"hour": 9, "minute": 32}
